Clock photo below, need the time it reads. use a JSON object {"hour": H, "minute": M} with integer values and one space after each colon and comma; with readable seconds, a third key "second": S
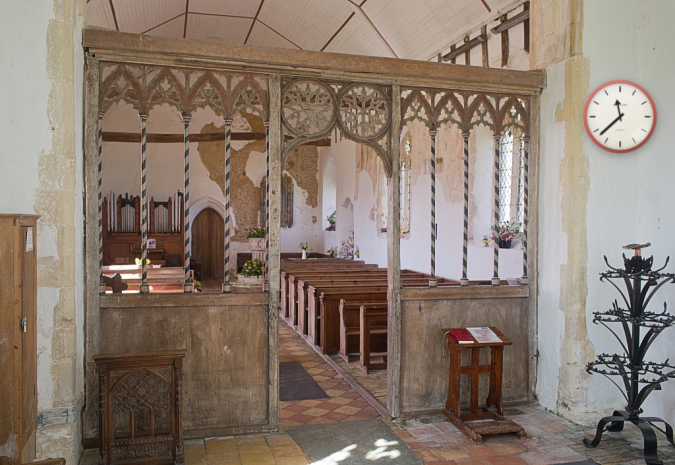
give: {"hour": 11, "minute": 38}
